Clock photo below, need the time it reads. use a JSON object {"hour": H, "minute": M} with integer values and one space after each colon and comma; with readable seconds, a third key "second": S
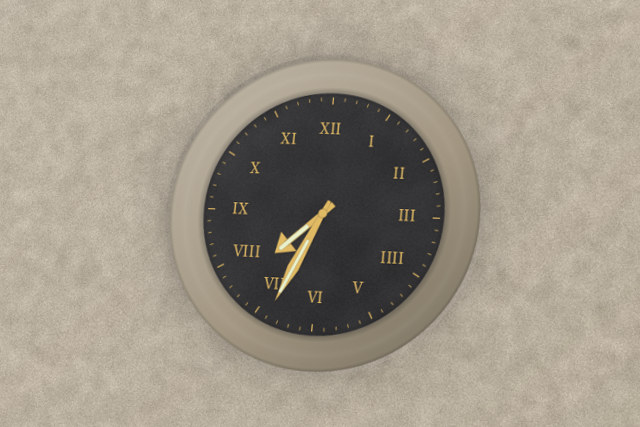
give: {"hour": 7, "minute": 34}
